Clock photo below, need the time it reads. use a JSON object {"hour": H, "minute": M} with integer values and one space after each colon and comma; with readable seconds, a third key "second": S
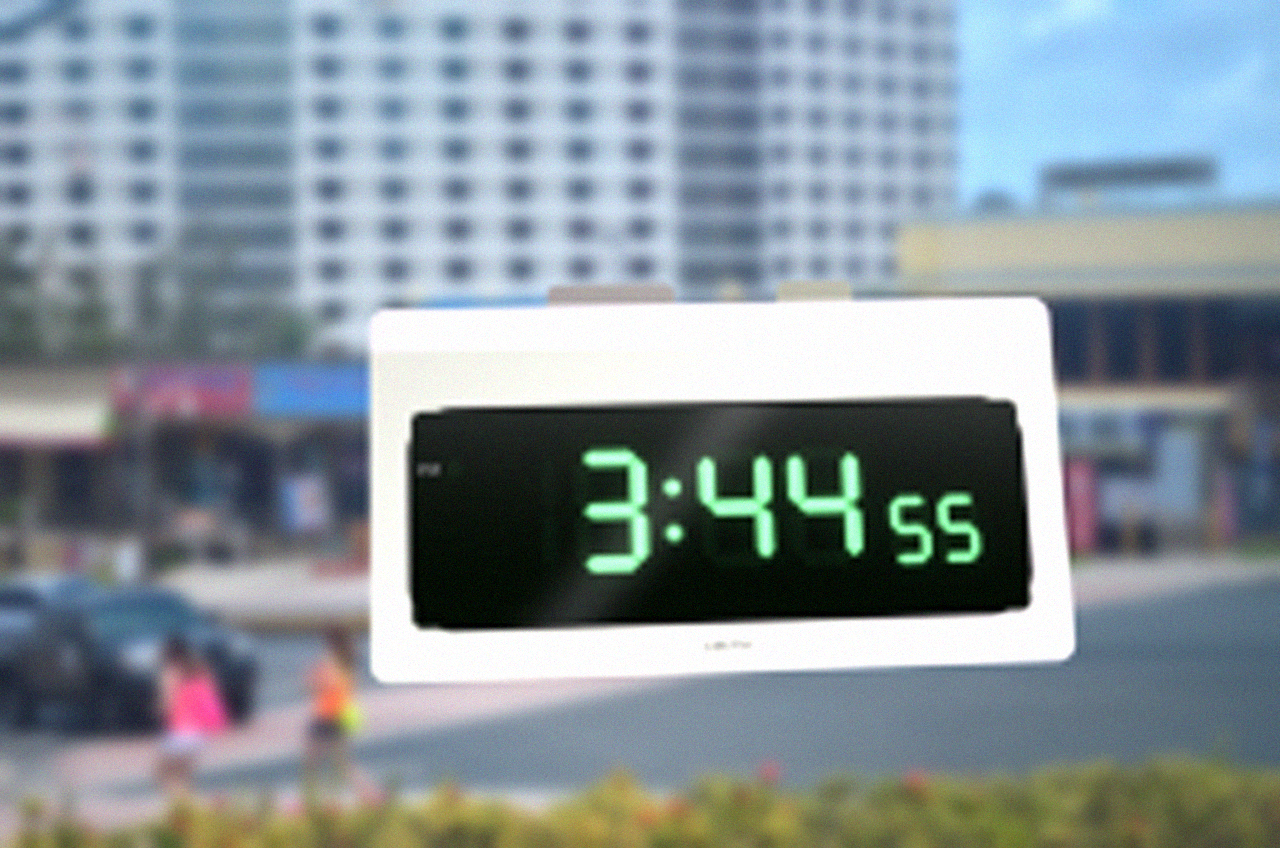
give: {"hour": 3, "minute": 44, "second": 55}
